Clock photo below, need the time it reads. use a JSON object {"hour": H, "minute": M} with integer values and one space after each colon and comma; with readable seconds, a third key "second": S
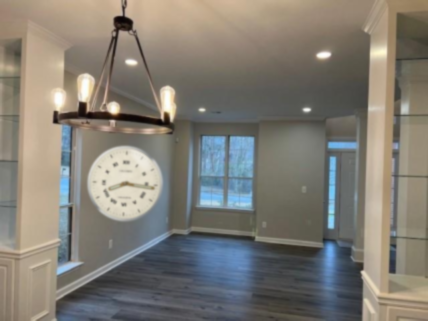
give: {"hour": 8, "minute": 16}
